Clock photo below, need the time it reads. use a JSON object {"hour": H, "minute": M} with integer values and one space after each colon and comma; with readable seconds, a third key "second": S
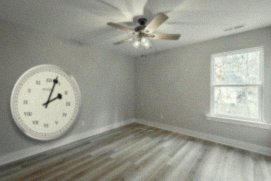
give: {"hour": 2, "minute": 3}
